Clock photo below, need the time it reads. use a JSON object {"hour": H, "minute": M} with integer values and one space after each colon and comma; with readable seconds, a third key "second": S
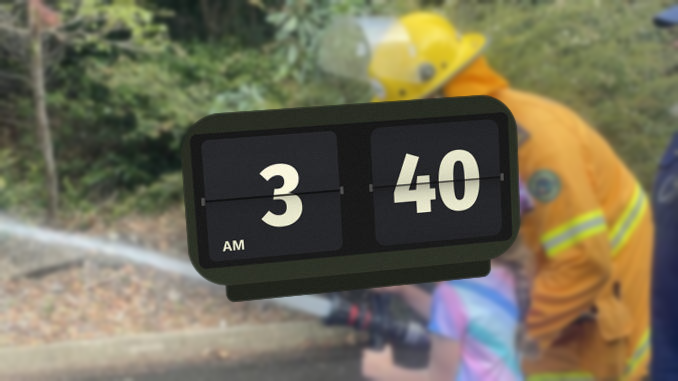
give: {"hour": 3, "minute": 40}
